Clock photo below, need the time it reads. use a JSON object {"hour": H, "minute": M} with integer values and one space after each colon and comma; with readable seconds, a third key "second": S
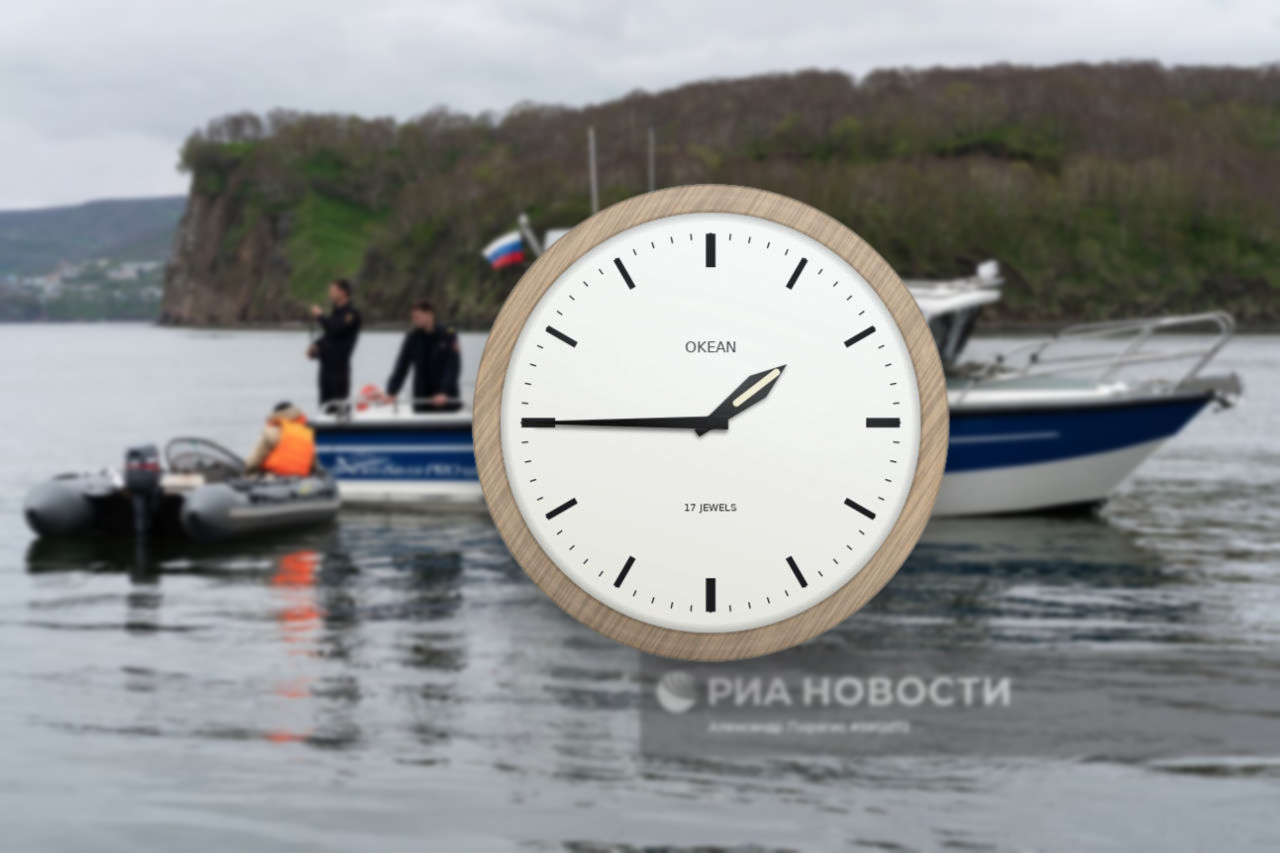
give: {"hour": 1, "minute": 45}
